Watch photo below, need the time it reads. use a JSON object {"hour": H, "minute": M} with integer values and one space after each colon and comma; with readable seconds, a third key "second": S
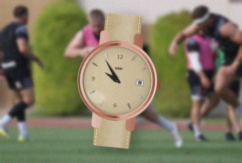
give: {"hour": 9, "minute": 54}
